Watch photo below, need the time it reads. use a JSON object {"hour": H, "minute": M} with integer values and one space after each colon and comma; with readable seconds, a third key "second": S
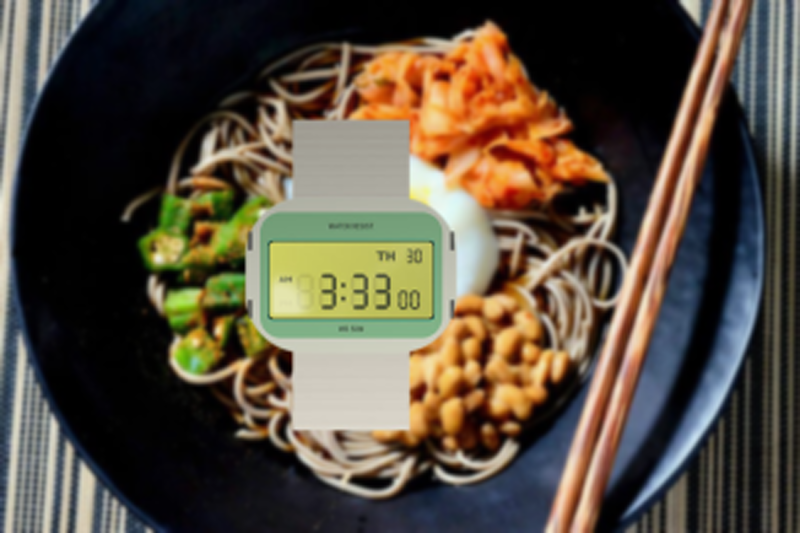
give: {"hour": 3, "minute": 33, "second": 0}
